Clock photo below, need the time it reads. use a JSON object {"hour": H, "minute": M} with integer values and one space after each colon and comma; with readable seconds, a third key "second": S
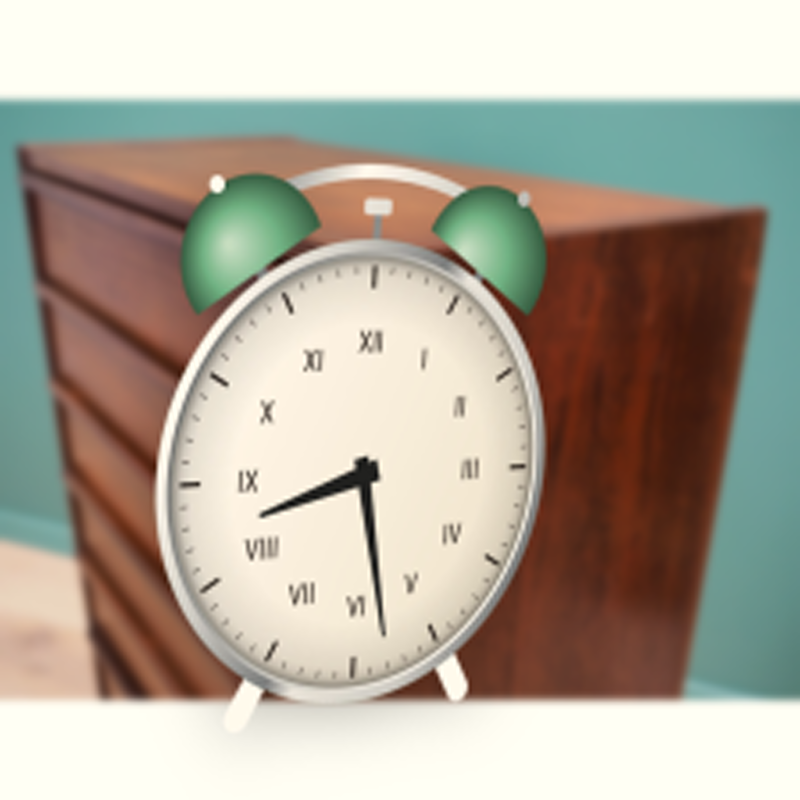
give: {"hour": 8, "minute": 28}
